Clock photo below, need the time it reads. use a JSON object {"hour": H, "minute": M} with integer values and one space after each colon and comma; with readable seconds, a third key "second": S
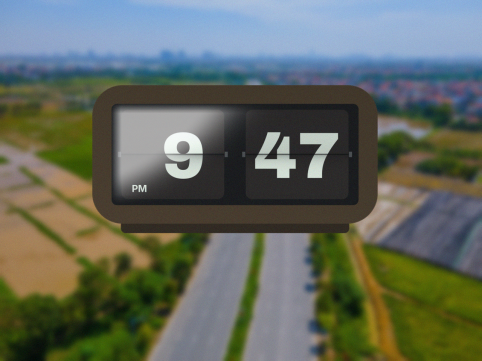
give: {"hour": 9, "minute": 47}
